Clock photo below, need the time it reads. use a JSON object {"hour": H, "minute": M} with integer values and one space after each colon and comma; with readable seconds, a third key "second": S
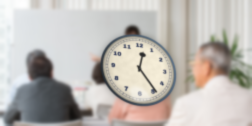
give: {"hour": 12, "minute": 24}
